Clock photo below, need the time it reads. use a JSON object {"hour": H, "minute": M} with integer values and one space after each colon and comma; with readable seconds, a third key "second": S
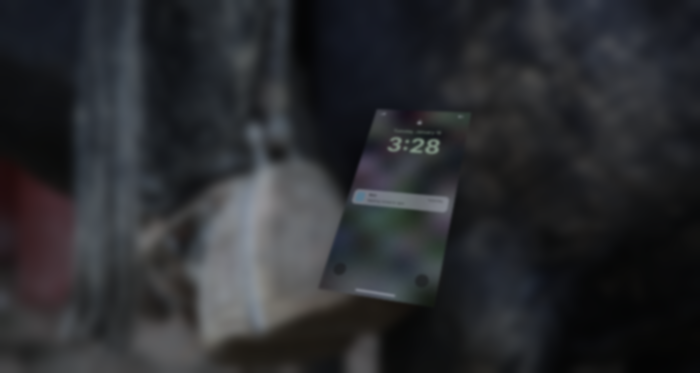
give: {"hour": 3, "minute": 28}
